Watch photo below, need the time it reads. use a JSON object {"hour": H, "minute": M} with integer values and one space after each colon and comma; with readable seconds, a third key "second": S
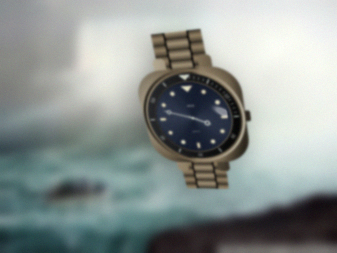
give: {"hour": 3, "minute": 48}
